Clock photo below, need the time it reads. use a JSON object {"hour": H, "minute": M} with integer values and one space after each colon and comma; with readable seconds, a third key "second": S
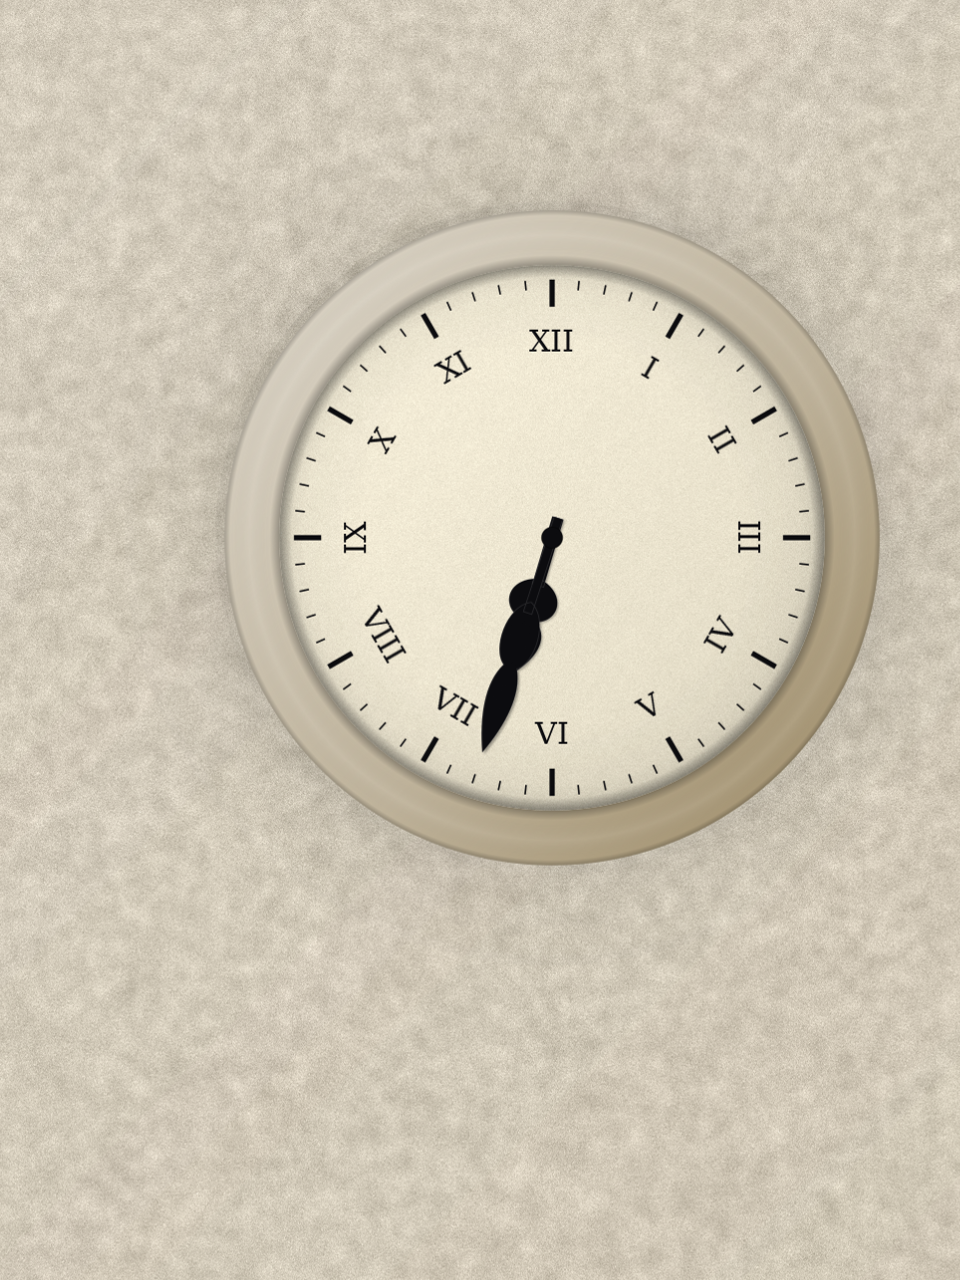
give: {"hour": 6, "minute": 33}
